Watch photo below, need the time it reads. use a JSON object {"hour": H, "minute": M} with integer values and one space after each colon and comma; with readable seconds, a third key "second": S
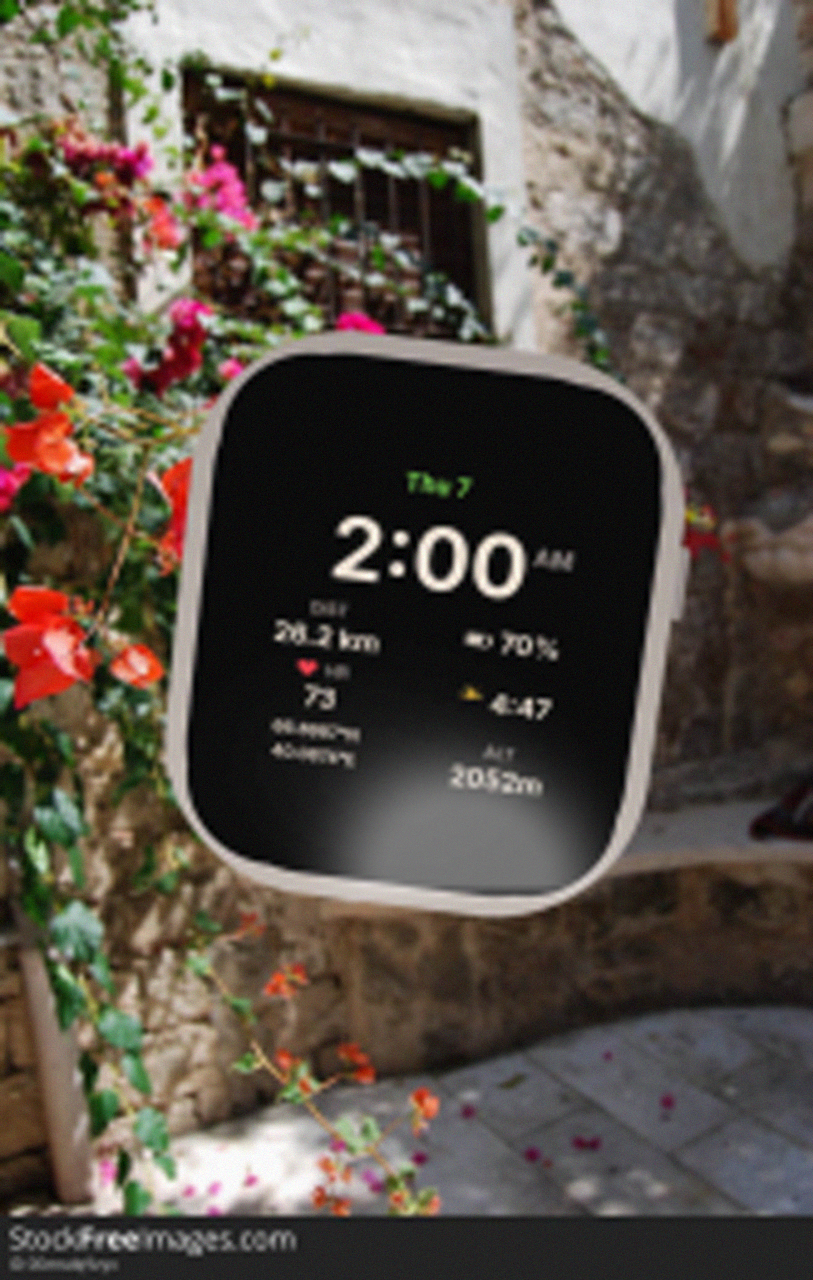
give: {"hour": 2, "minute": 0}
